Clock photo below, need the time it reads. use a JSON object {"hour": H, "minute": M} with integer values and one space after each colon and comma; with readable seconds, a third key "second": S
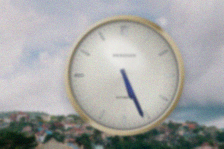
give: {"hour": 5, "minute": 26}
